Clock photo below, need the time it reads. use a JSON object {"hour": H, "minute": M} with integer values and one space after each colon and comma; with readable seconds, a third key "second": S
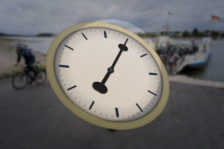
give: {"hour": 7, "minute": 5}
